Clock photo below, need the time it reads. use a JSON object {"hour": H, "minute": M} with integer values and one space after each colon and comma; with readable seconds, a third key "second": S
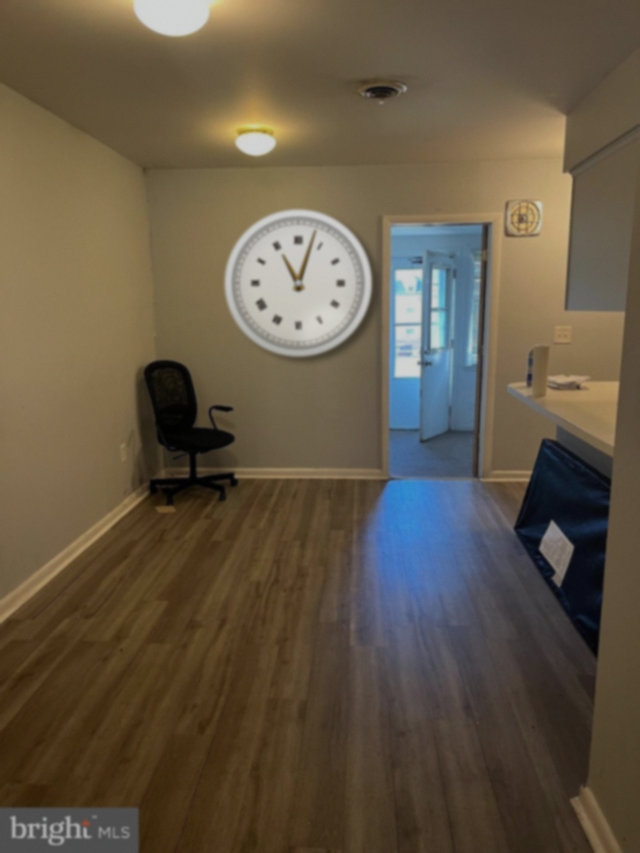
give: {"hour": 11, "minute": 3}
